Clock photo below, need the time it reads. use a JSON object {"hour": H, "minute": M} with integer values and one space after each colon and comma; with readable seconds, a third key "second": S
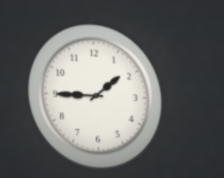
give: {"hour": 1, "minute": 45}
